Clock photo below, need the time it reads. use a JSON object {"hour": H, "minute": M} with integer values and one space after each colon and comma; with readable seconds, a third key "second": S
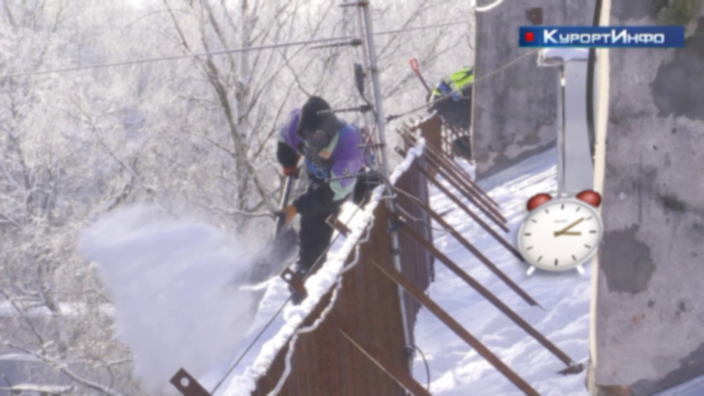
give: {"hour": 3, "minute": 9}
